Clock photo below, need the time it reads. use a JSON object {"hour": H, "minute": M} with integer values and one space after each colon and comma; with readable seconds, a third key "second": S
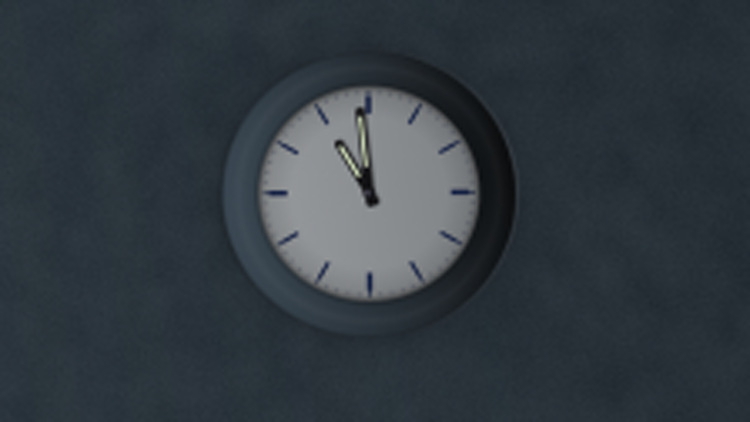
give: {"hour": 10, "minute": 59}
